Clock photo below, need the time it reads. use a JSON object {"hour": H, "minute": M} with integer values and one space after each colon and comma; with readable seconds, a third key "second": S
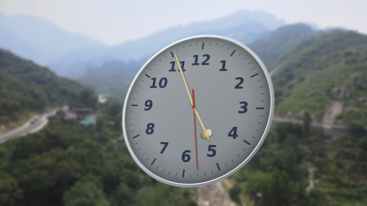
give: {"hour": 4, "minute": 55, "second": 28}
